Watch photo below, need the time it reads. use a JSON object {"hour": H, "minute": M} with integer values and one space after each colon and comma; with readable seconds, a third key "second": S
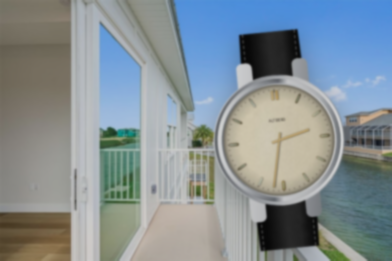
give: {"hour": 2, "minute": 32}
